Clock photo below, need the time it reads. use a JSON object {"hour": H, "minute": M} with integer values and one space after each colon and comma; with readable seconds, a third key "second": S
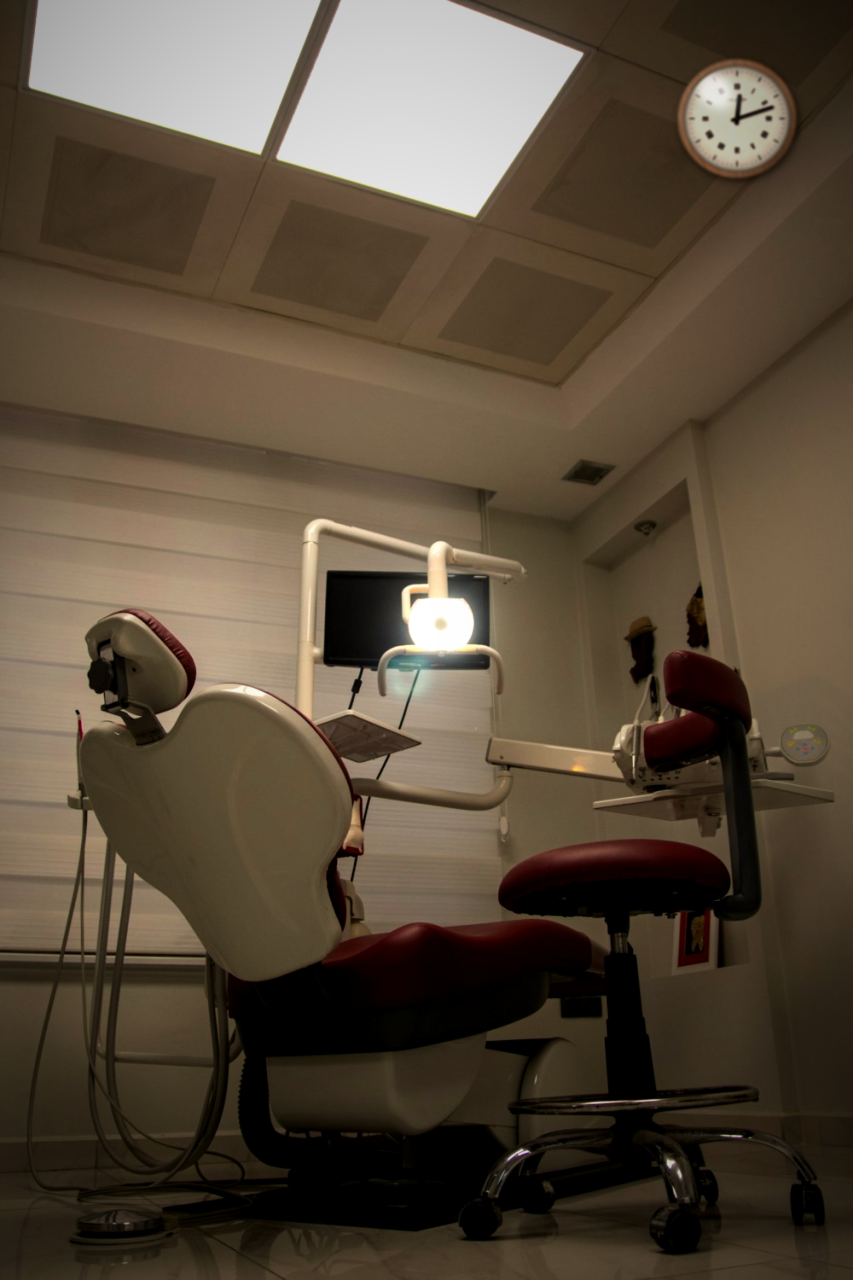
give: {"hour": 12, "minute": 12}
